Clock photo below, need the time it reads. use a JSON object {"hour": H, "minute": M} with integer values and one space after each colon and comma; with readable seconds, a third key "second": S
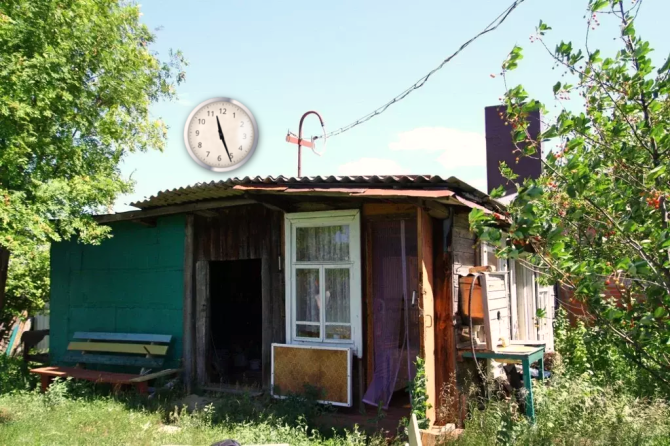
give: {"hour": 11, "minute": 26}
